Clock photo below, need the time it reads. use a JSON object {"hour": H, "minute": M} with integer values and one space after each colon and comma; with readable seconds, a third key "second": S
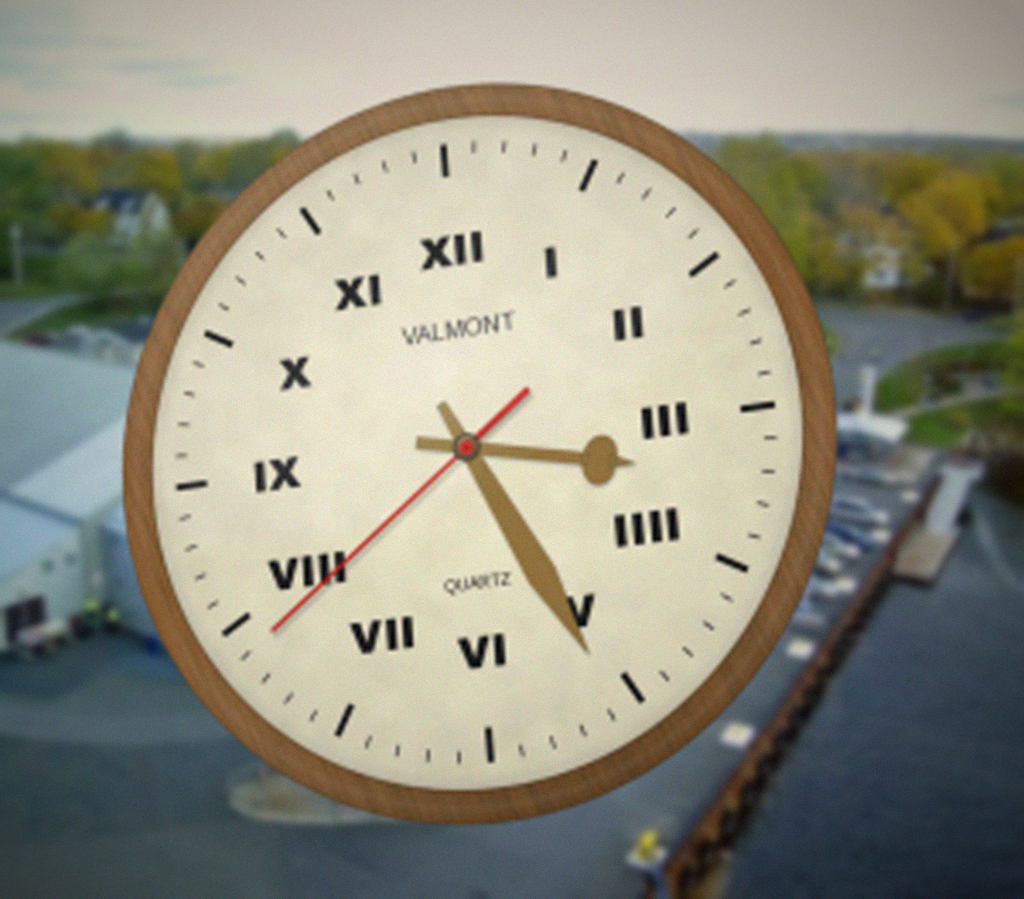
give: {"hour": 3, "minute": 25, "second": 39}
